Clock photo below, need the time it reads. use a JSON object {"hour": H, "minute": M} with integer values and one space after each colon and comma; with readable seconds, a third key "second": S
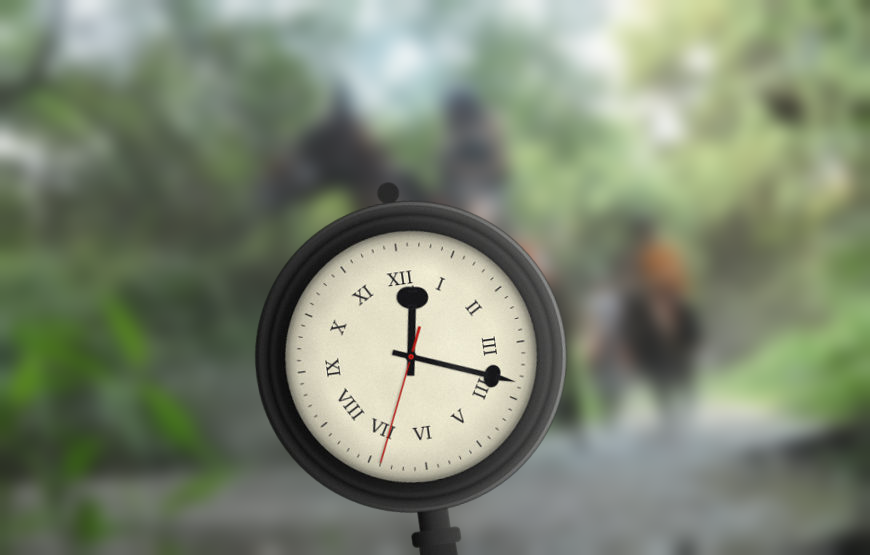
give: {"hour": 12, "minute": 18, "second": 34}
